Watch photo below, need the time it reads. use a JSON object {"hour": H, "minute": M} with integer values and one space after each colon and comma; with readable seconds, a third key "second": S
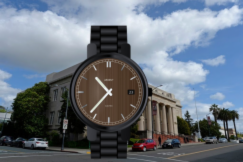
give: {"hour": 10, "minute": 37}
